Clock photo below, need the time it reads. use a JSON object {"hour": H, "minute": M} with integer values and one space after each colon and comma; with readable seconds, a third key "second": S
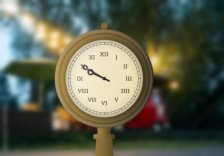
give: {"hour": 9, "minute": 50}
